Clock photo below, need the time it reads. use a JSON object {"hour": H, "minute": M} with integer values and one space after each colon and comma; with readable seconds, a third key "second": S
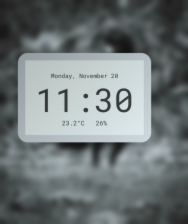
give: {"hour": 11, "minute": 30}
